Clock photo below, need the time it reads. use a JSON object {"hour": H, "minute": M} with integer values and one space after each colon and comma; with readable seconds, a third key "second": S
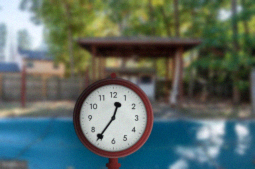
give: {"hour": 12, "minute": 36}
